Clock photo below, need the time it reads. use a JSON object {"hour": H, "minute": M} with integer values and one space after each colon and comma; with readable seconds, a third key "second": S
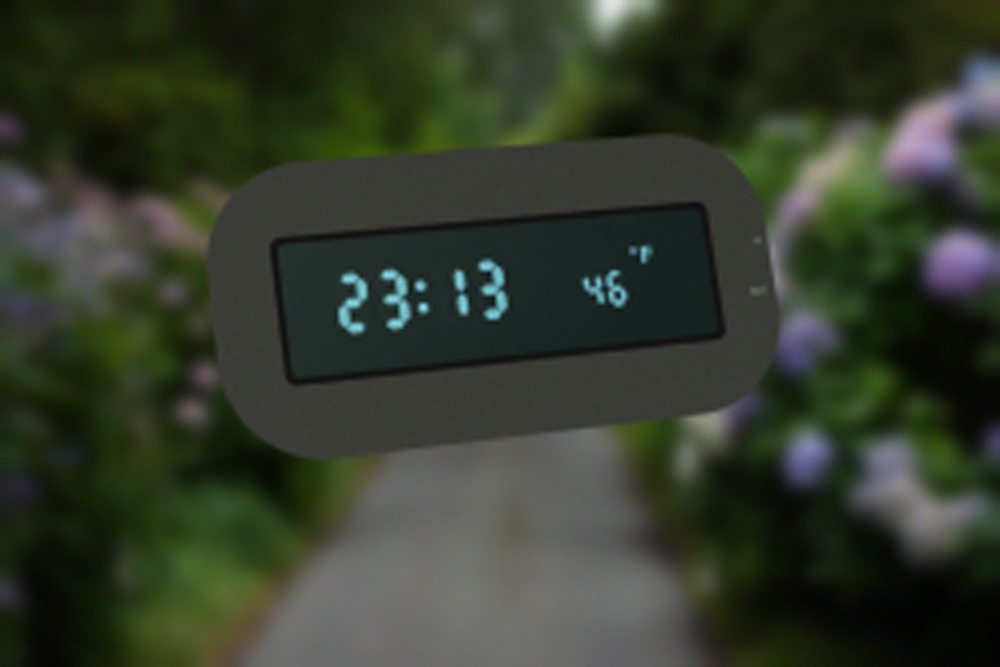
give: {"hour": 23, "minute": 13}
